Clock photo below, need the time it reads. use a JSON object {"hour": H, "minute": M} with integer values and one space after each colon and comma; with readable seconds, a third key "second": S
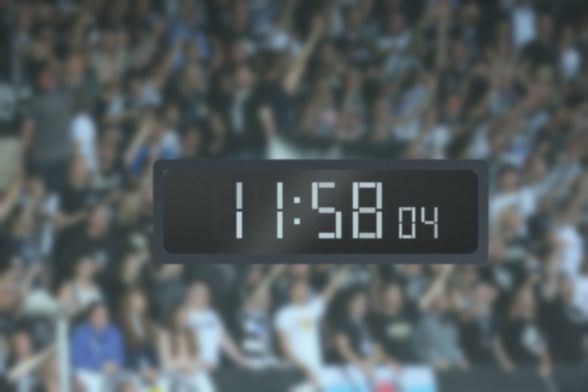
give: {"hour": 11, "minute": 58, "second": 4}
